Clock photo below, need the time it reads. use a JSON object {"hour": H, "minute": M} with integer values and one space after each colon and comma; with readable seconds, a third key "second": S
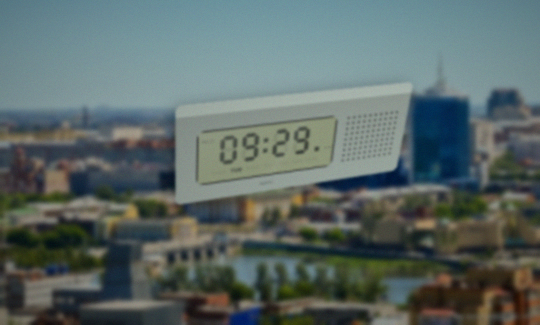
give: {"hour": 9, "minute": 29}
